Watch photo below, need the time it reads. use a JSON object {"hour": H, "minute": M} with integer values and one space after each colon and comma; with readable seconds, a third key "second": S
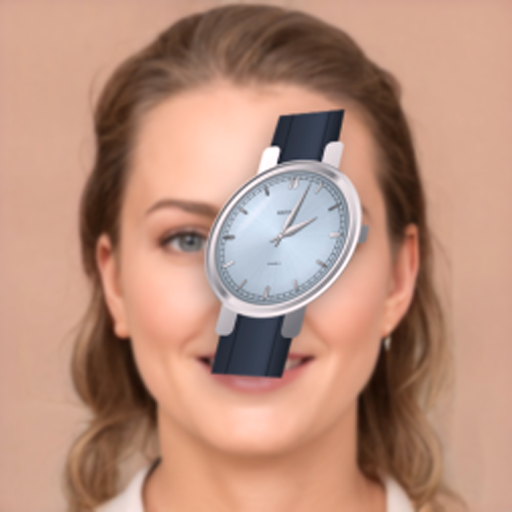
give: {"hour": 2, "minute": 3}
